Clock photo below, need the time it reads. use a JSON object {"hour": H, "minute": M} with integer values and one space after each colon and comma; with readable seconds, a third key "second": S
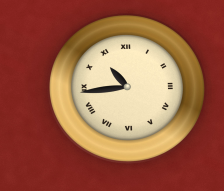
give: {"hour": 10, "minute": 44}
